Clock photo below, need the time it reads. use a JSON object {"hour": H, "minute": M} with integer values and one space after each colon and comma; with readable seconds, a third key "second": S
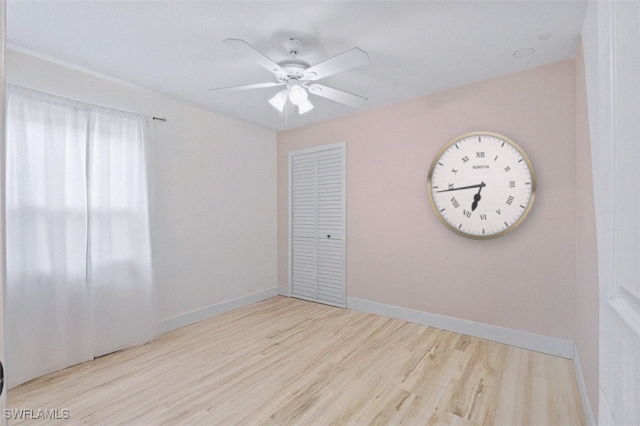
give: {"hour": 6, "minute": 44}
